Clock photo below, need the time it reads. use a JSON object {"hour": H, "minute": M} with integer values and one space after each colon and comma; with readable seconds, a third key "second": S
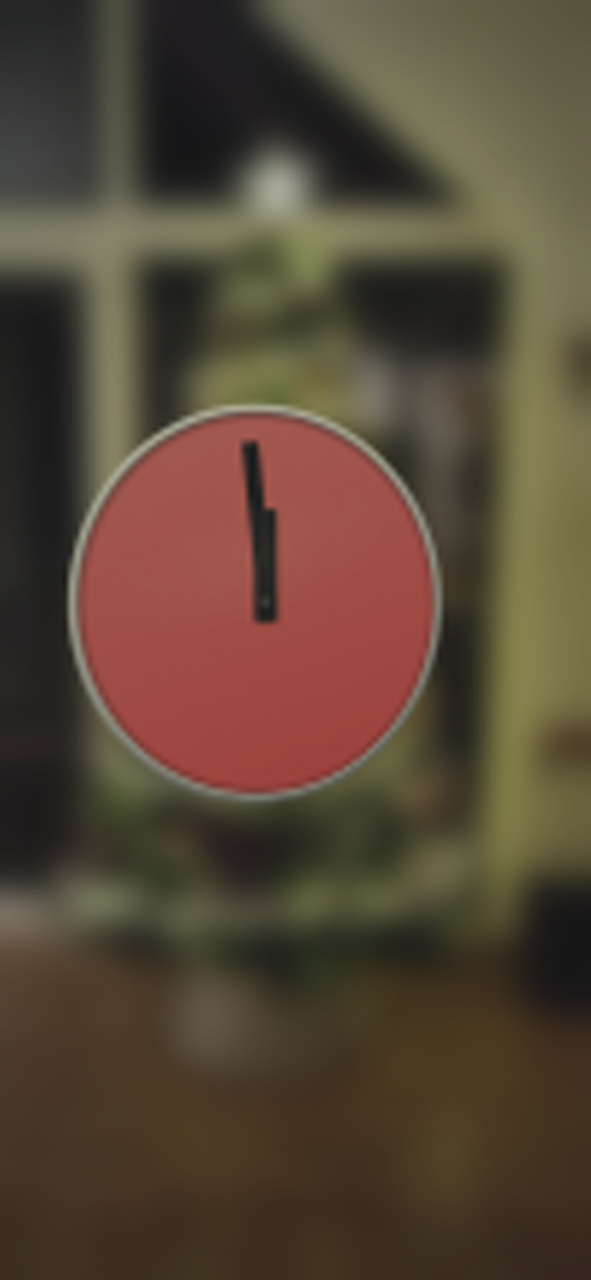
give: {"hour": 11, "minute": 59}
